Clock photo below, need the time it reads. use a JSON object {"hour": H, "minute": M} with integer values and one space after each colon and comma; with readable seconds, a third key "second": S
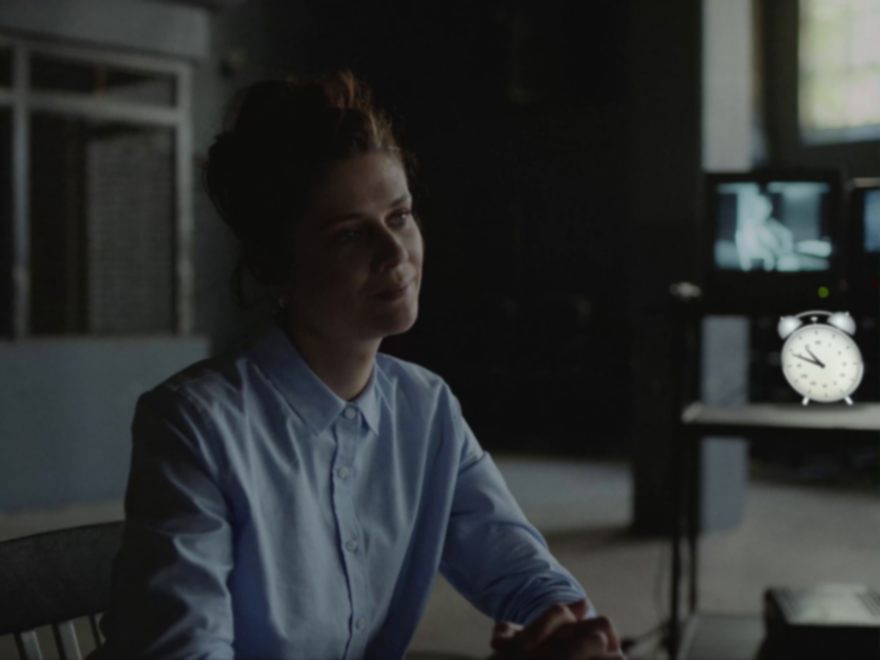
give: {"hour": 10, "minute": 49}
